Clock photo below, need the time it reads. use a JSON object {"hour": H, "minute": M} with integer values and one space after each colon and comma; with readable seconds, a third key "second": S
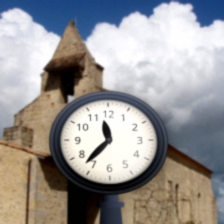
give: {"hour": 11, "minute": 37}
